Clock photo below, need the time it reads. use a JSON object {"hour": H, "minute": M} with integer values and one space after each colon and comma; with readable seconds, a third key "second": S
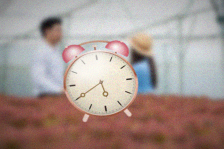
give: {"hour": 5, "minute": 40}
